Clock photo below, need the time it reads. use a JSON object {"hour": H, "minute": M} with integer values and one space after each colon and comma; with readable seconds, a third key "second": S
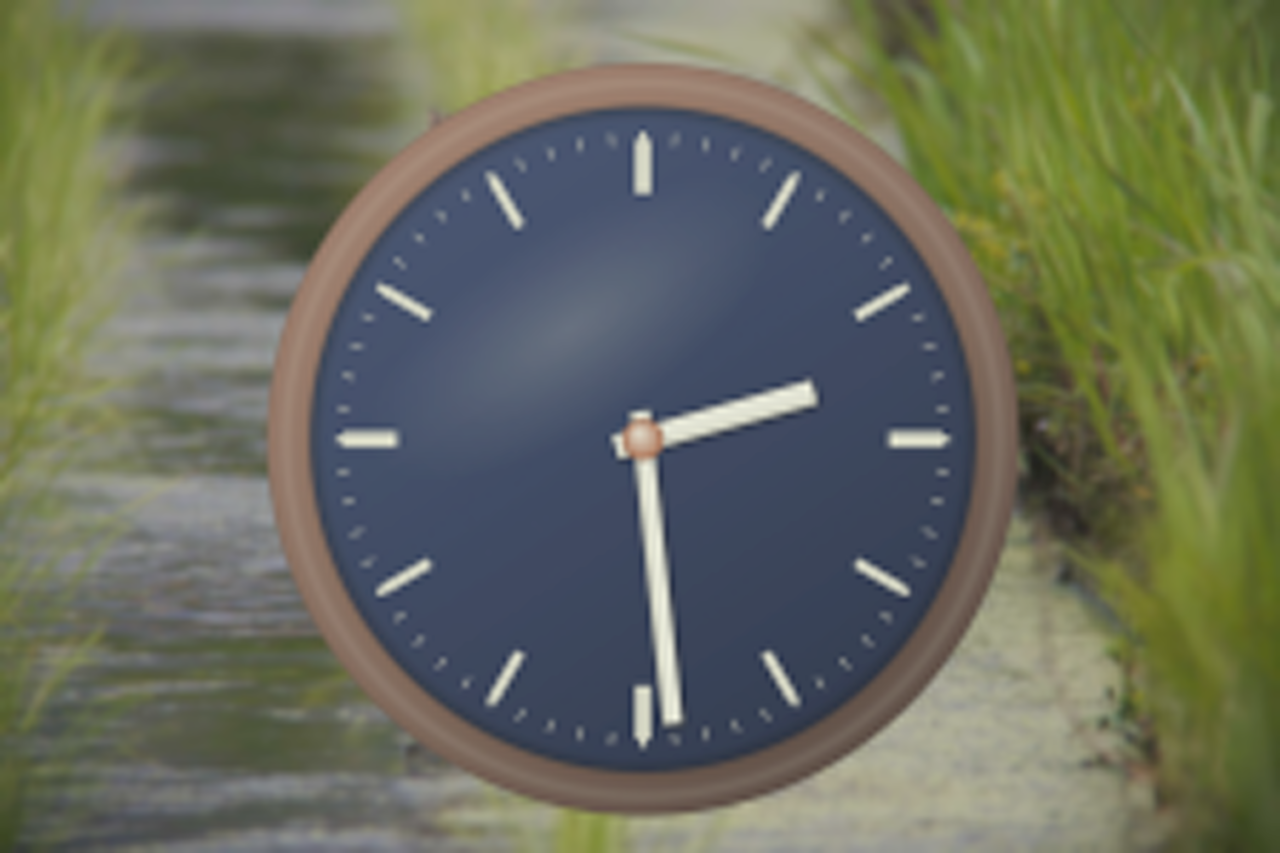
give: {"hour": 2, "minute": 29}
